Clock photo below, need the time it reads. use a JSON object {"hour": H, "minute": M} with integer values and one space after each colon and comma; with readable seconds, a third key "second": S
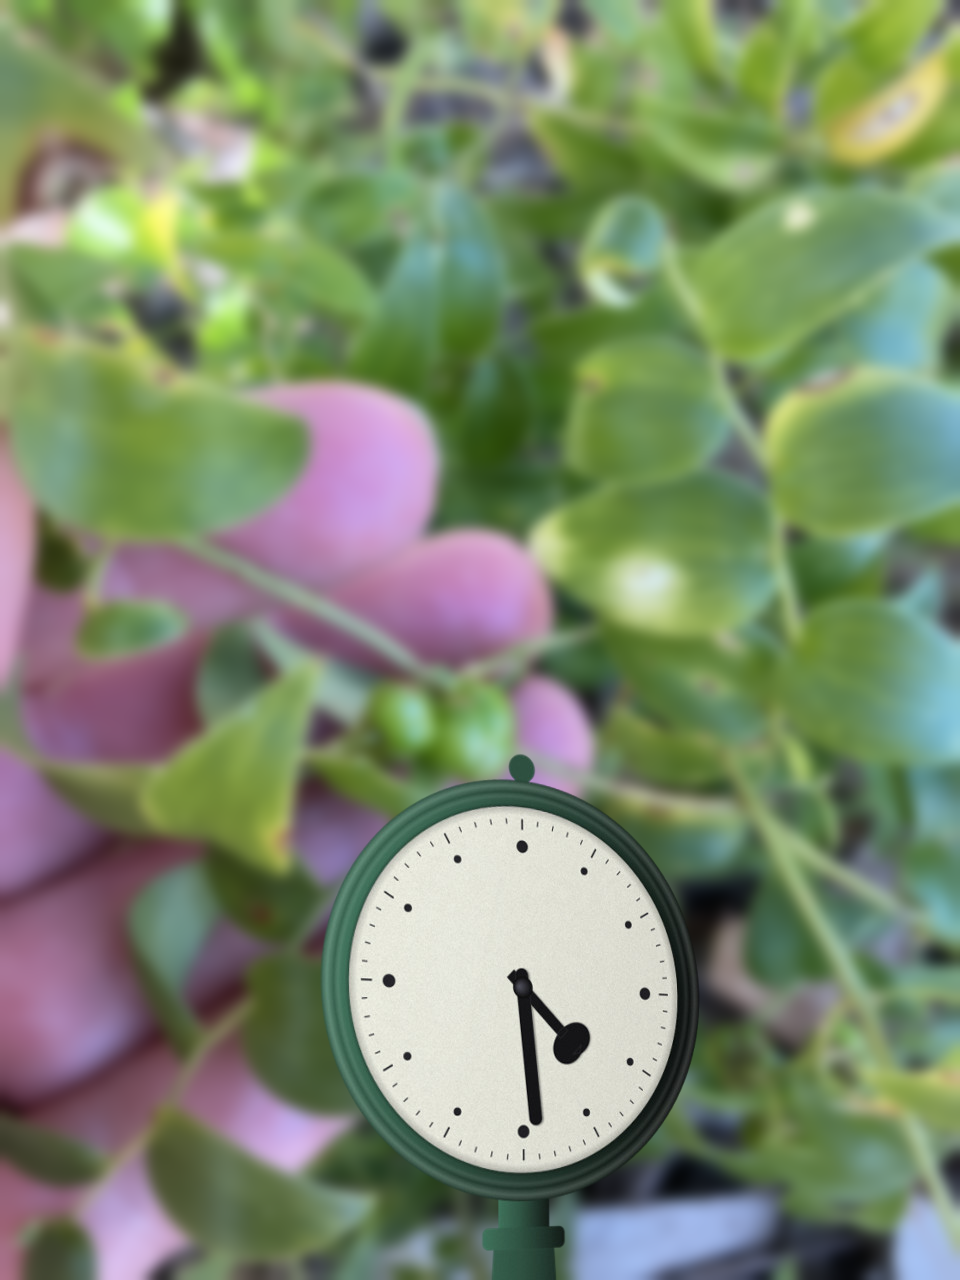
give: {"hour": 4, "minute": 29}
